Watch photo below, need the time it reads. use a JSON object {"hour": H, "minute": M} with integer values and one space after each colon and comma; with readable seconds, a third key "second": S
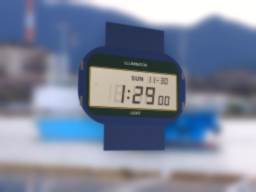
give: {"hour": 1, "minute": 29}
